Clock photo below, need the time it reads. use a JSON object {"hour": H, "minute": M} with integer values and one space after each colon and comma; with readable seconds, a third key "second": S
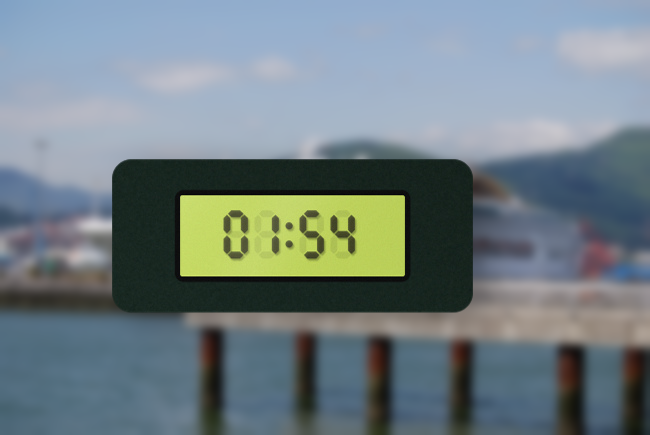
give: {"hour": 1, "minute": 54}
